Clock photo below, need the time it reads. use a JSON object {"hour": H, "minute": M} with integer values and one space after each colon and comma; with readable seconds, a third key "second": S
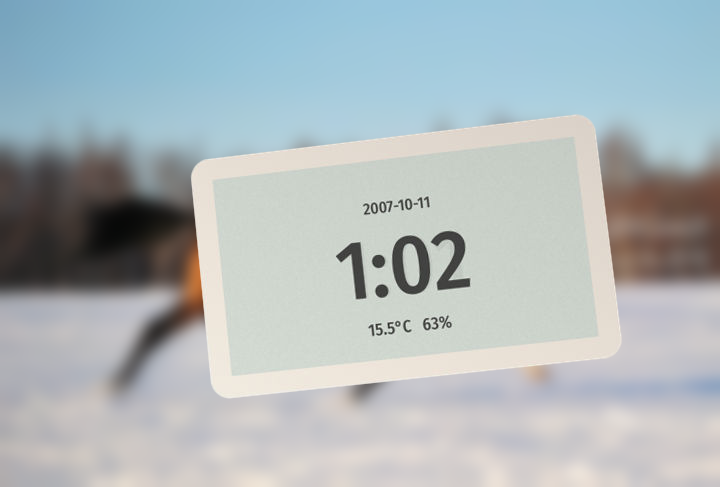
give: {"hour": 1, "minute": 2}
